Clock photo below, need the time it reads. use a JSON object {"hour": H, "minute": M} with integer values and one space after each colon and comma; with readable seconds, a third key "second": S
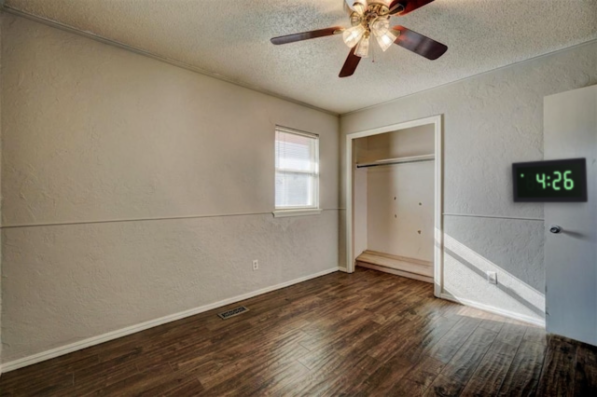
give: {"hour": 4, "minute": 26}
